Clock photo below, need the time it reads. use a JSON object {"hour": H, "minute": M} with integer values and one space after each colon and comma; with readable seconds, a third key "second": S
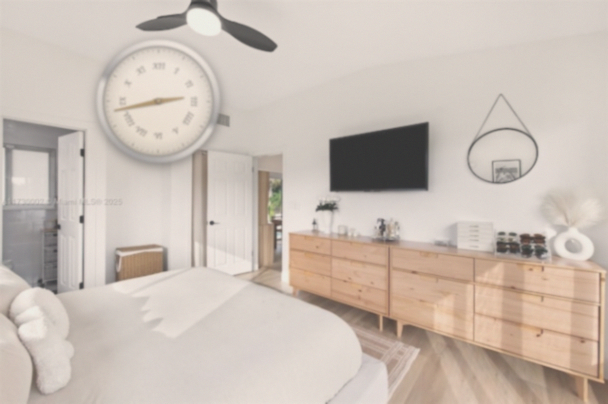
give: {"hour": 2, "minute": 43}
